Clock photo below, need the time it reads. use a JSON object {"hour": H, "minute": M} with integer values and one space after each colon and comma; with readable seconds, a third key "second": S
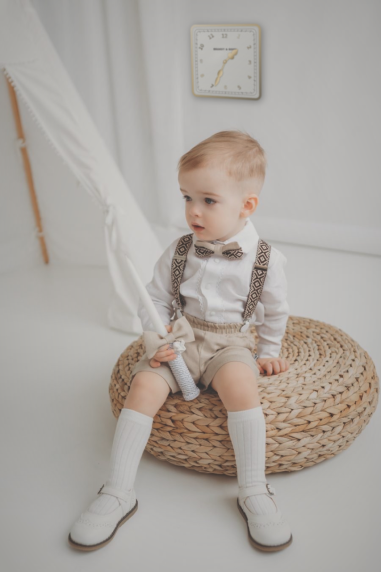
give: {"hour": 1, "minute": 34}
